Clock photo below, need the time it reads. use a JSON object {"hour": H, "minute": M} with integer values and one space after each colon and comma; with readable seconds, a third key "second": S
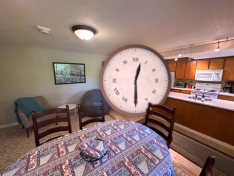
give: {"hour": 12, "minute": 30}
